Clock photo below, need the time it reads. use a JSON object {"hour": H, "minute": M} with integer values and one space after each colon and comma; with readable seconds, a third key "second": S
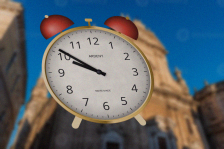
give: {"hour": 9, "minute": 51}
